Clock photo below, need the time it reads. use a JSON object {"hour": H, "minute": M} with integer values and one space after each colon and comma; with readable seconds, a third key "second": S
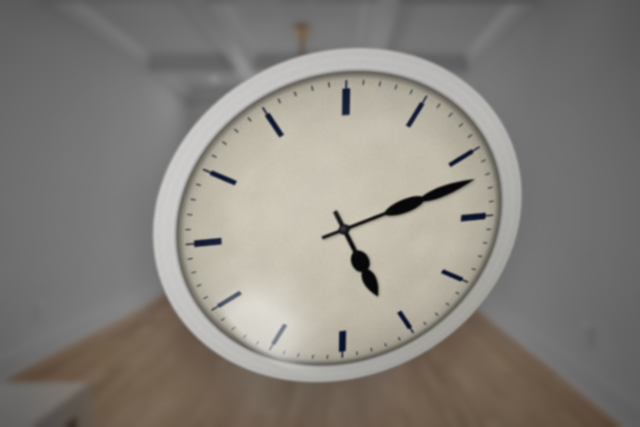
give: {"hour": 5, "minute": 12}
